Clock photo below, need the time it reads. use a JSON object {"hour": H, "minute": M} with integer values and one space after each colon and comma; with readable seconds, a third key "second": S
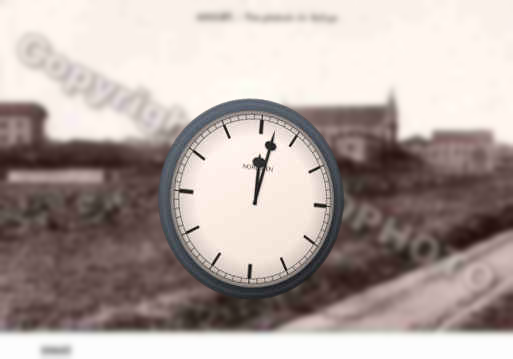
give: {"hour": 12, "minute": 2}
